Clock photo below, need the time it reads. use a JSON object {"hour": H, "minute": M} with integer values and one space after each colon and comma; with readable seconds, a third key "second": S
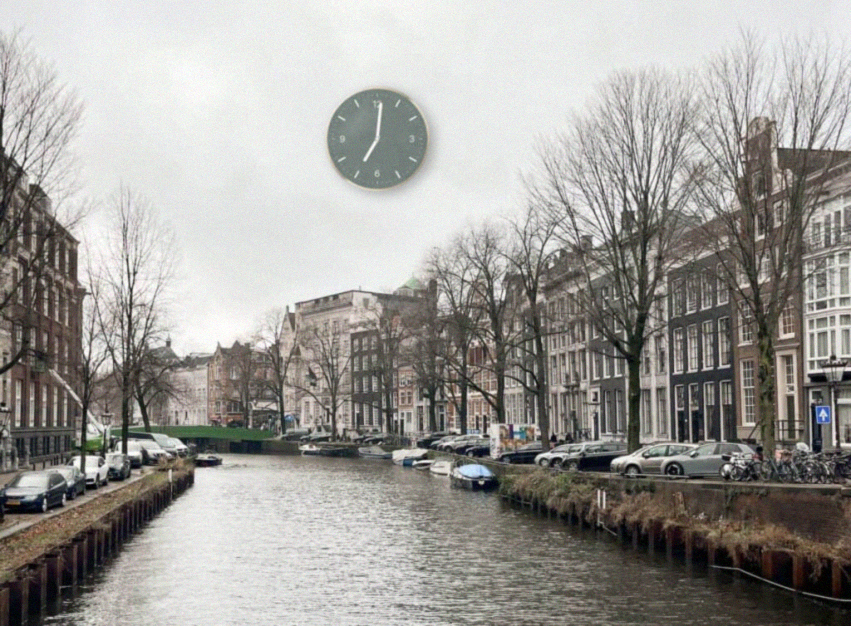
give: {"hour": 7, "minute": 1}
